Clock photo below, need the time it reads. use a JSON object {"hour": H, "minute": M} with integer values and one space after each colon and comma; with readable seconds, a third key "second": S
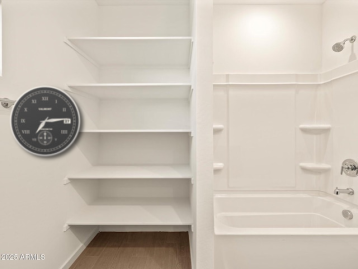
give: {"hour": 7, "minute": 14}
